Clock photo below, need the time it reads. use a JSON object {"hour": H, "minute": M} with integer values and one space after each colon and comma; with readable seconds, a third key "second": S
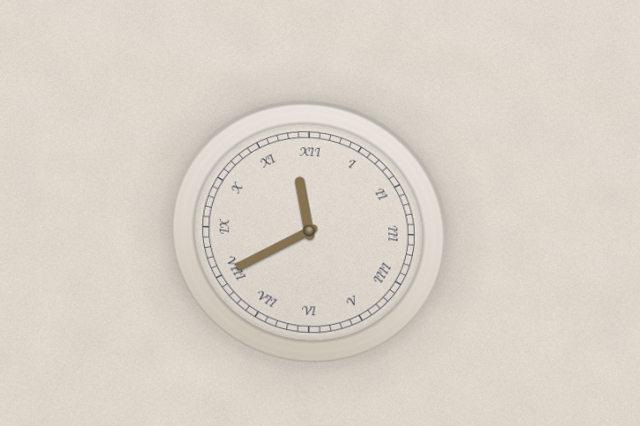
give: {"hour": 11, "minute": 40}
